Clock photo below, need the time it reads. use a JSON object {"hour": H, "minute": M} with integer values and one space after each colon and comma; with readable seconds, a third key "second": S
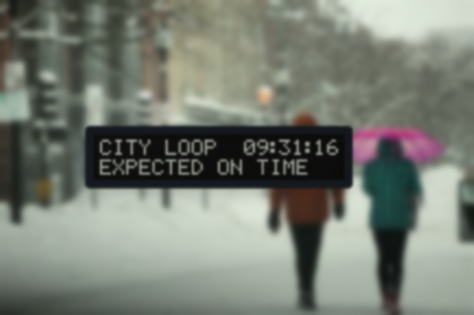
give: {"hour": 9, "minute": 31, "second": 16}
